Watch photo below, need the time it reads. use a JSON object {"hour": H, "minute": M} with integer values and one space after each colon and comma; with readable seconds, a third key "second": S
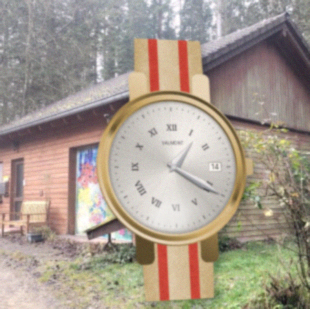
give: {"hour": 1, "minute": 20}
